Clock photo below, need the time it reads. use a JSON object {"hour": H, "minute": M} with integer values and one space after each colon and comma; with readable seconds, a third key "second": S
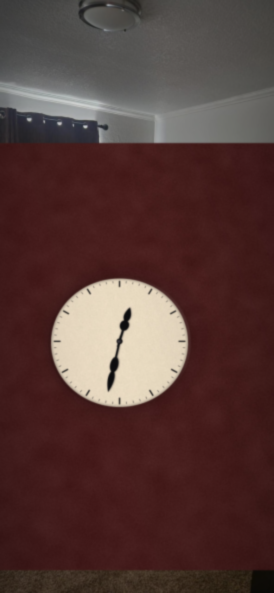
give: {"hour": 12, "minute": 32}
